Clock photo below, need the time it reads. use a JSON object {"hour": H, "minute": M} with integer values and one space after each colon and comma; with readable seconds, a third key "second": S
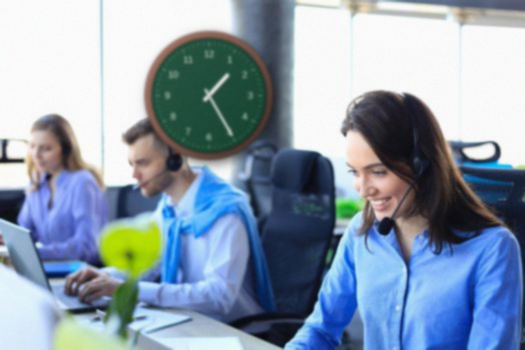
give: {"hour": 1, "minute": 25}
